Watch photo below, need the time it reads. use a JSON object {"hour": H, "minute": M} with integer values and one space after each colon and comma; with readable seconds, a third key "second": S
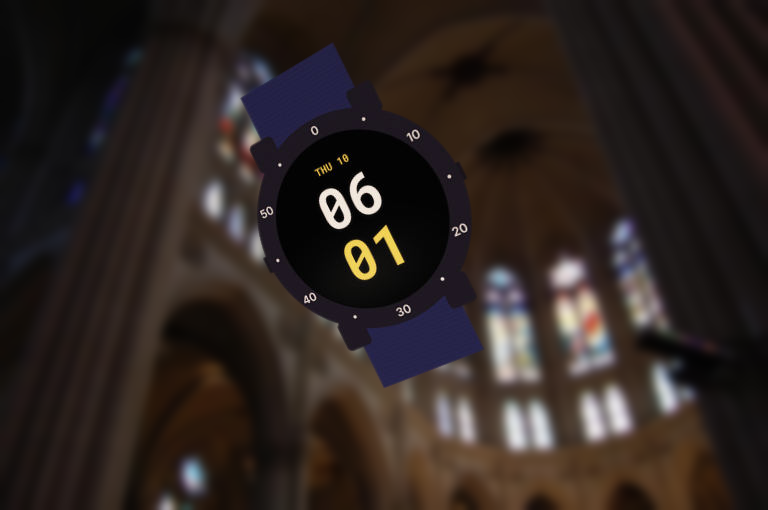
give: {"hour": 6, "minute": 1}
